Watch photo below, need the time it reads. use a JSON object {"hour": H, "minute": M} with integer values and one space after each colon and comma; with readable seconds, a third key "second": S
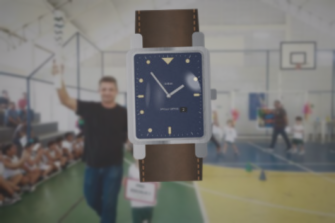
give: {"hour": 1, "minute": 54}
